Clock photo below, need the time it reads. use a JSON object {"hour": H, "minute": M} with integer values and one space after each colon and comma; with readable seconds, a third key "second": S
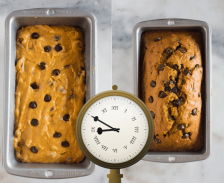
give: {"hour": 8, "minute": 50}
